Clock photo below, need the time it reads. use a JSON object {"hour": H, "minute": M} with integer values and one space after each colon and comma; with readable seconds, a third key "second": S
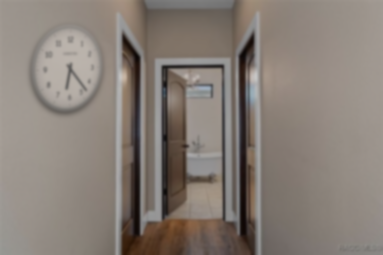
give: {"hour": 6, "minute": 23}
